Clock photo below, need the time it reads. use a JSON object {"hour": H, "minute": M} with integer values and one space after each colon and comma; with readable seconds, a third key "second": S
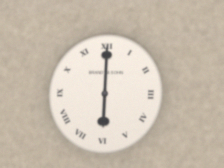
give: {"hour": 6, "minute": 0}
